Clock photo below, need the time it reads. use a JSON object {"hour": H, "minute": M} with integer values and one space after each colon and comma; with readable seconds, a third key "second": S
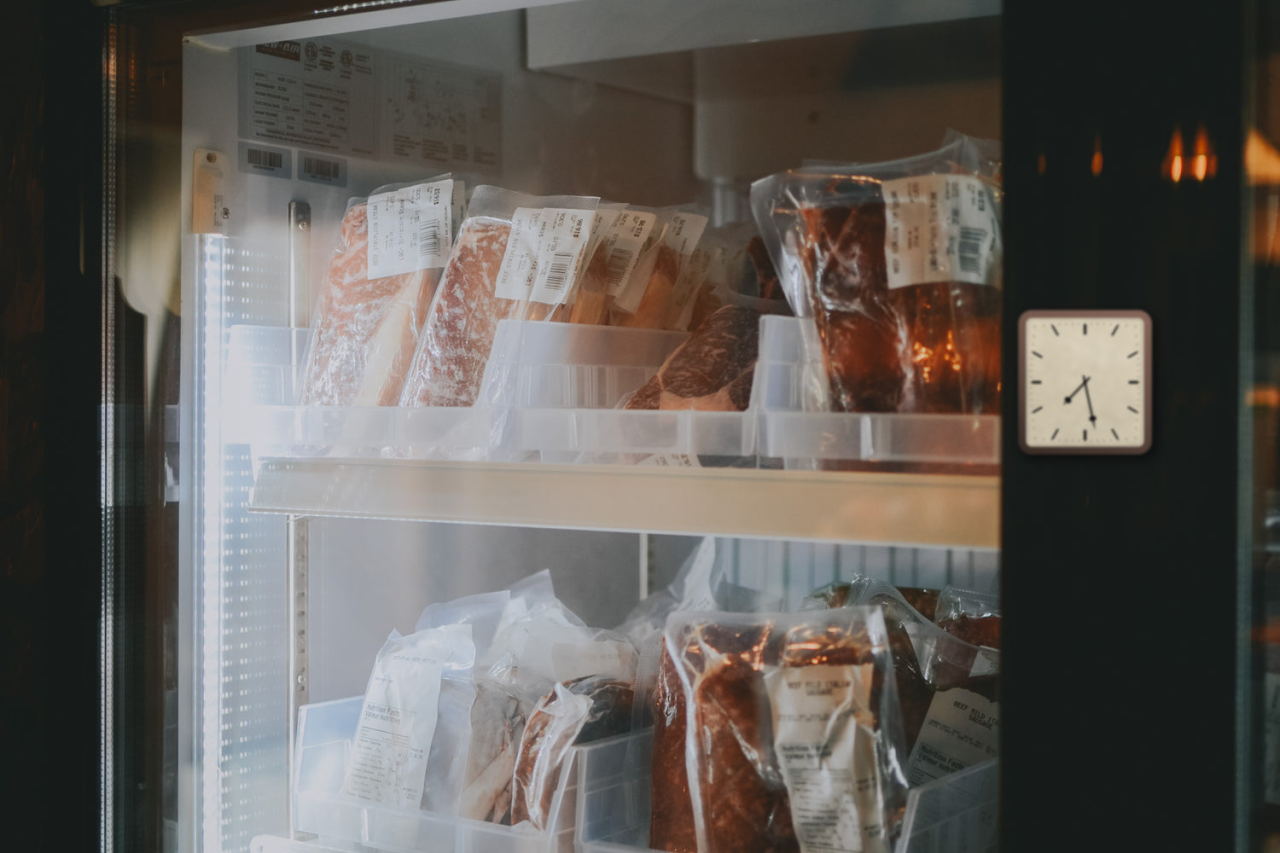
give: {"hour": 7, "minute": 28}
